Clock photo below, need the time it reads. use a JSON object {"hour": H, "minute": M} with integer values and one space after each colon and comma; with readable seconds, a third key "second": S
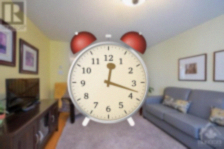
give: {"hour": 12, "minute": 18}
